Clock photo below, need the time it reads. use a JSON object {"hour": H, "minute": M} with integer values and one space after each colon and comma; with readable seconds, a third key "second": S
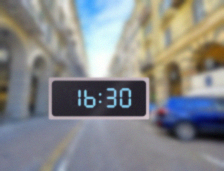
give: {"hour": 16, "minute": 30}
